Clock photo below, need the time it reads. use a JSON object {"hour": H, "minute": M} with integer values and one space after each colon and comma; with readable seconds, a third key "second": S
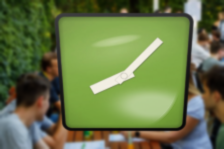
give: {"hour": 8, "minute": 7}
